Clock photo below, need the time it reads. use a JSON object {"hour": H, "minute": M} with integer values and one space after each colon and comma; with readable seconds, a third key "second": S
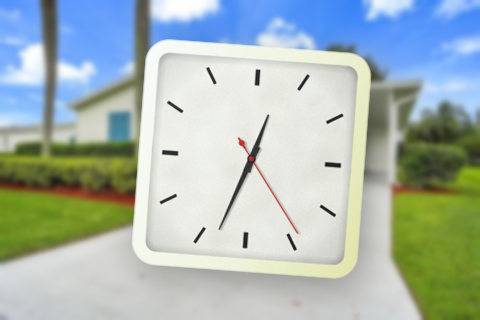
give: {"hour": 12, "minute": 33, "second": 24}
